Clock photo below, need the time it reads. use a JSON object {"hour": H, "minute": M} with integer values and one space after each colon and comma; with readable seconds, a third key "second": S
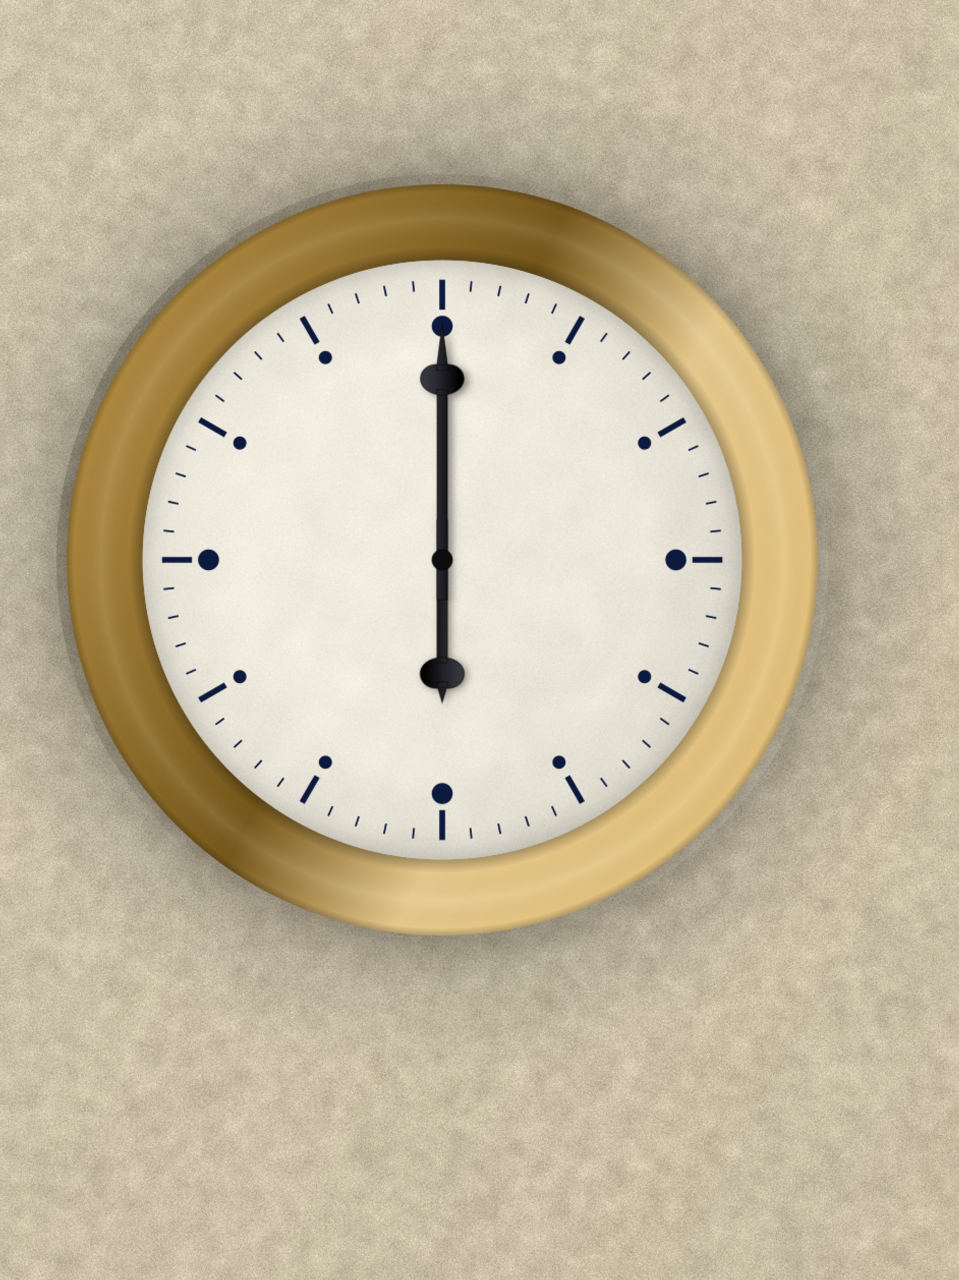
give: {"hour": 6, "minute": 0}
